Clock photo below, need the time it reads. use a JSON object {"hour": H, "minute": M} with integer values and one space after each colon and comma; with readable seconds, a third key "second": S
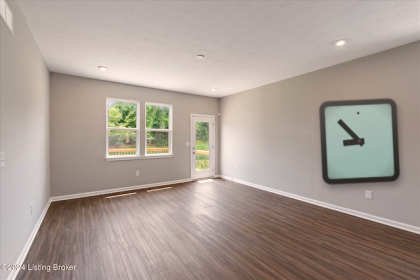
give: {"hour": 8, "minute": 53}
